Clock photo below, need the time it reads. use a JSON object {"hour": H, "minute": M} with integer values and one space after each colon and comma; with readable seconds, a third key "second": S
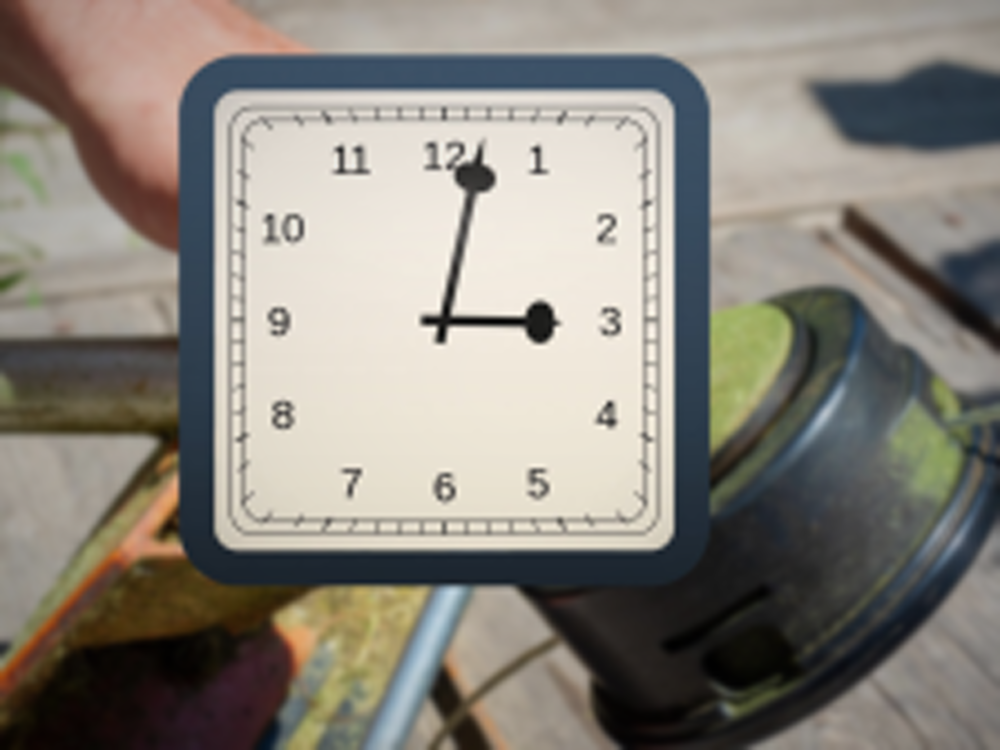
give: {"hour": 3, "minute": 2}
